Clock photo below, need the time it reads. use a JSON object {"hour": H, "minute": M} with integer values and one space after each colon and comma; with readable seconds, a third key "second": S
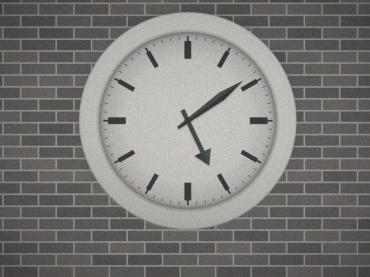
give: {"hour": 5, "minute": 9}
